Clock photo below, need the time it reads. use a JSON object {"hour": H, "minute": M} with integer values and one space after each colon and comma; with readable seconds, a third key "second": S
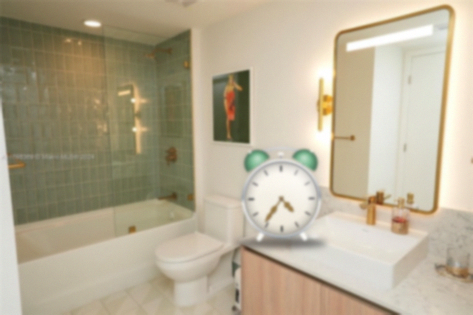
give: {"hour": 4, "minute": 36}
